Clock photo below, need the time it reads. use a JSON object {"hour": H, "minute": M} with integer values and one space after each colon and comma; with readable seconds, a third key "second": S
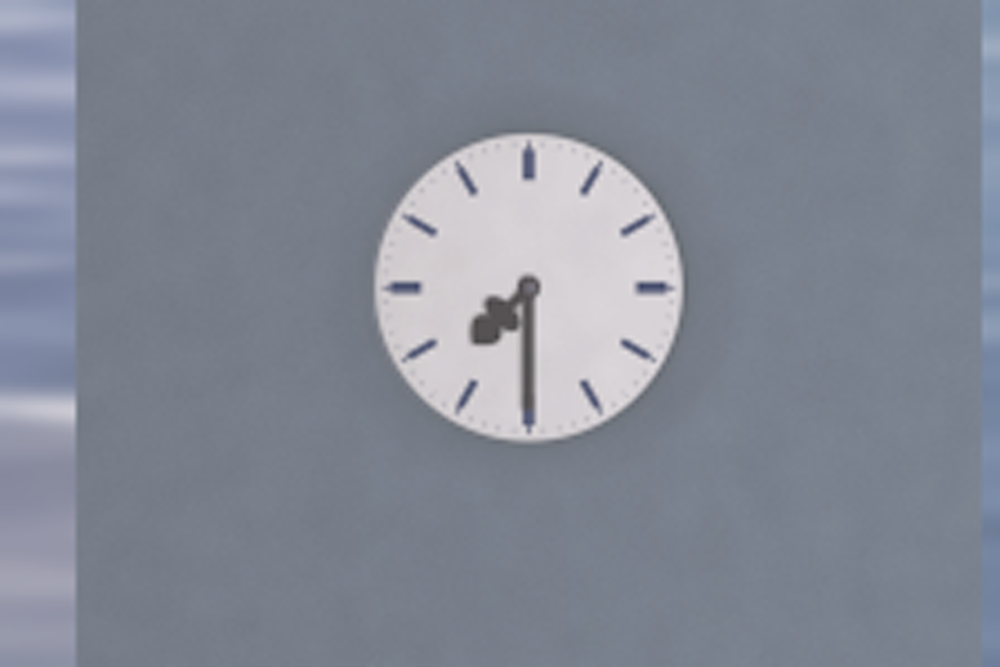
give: {"hour": 7, "minute": 30}
